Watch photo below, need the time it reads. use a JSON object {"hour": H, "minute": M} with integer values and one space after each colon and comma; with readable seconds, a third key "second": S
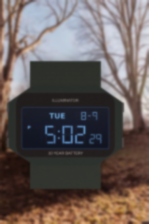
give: {"hour": 5, "minute": 2}
